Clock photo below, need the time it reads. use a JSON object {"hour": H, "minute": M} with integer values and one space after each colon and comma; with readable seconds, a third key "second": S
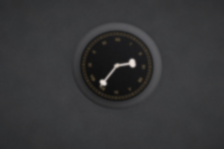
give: {"hour": 2, "minute": 36}
